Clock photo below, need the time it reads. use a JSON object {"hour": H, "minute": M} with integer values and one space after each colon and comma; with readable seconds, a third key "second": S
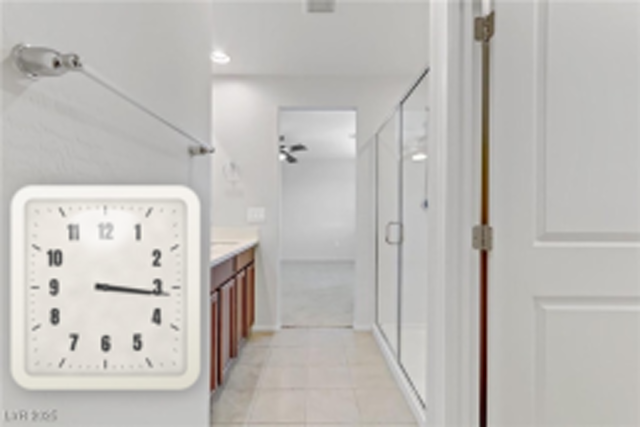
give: {"hour": 3, "minute": 16}
